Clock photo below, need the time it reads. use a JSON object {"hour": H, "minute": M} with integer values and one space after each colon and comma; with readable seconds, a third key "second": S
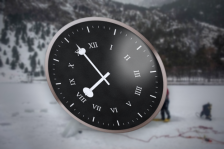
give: {"hour": 7, "minute": 56}
